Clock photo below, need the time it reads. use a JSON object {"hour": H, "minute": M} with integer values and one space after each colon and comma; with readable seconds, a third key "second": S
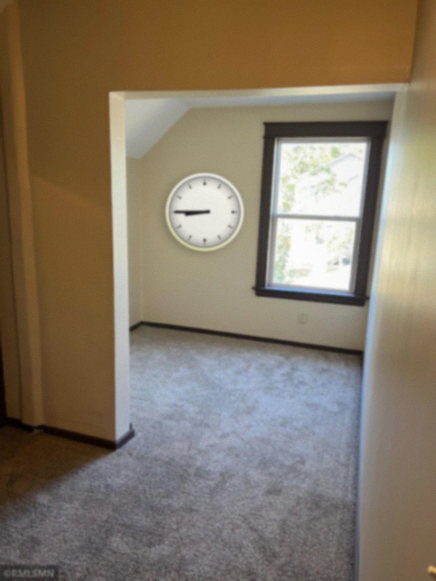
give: {"hour": 8, "minute": 45}
